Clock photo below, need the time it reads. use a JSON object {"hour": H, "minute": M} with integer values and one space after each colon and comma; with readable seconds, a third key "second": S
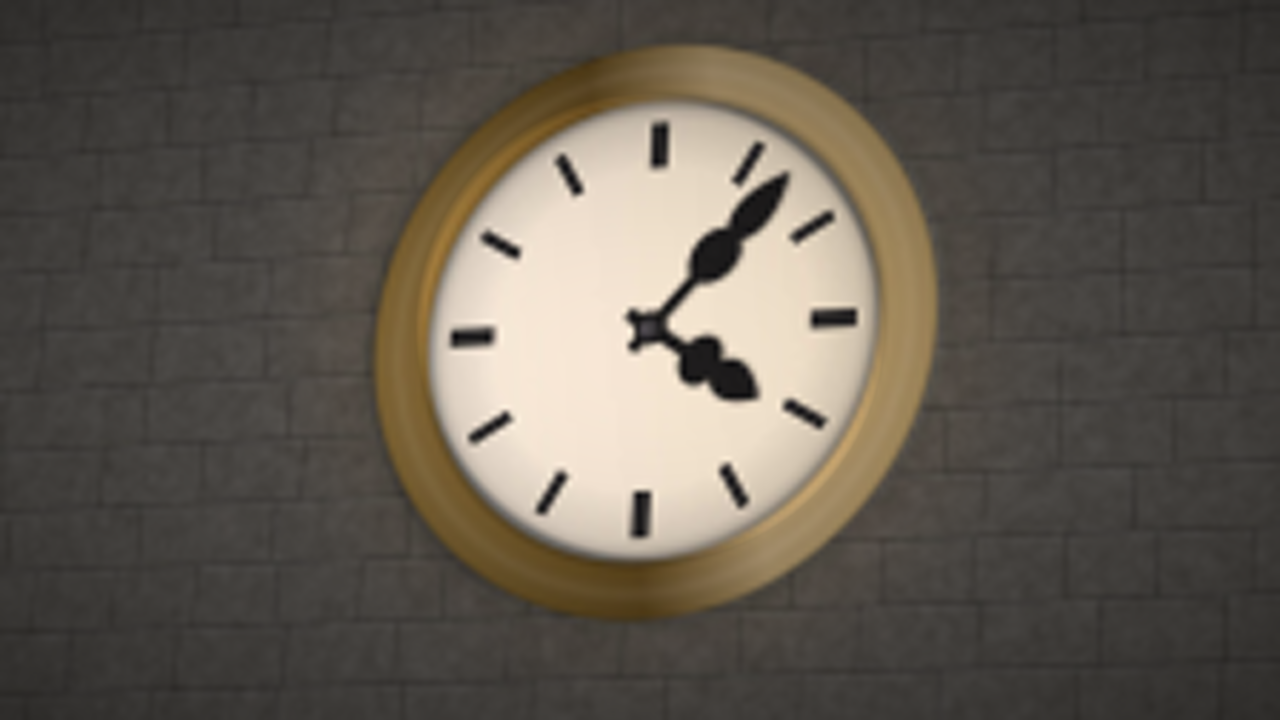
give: {"hour": 4, "minute": 7}
